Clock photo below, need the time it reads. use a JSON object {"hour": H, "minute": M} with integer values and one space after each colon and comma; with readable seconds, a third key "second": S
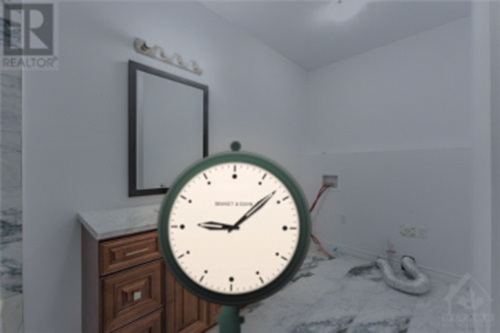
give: {"hour": 9, "minute": 8}
